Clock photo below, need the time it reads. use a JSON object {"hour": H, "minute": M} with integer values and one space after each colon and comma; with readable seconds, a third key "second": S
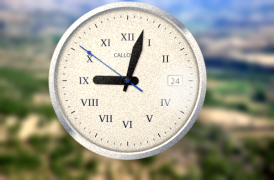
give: {"hour": 9, "minute": 2, "second": 51}
